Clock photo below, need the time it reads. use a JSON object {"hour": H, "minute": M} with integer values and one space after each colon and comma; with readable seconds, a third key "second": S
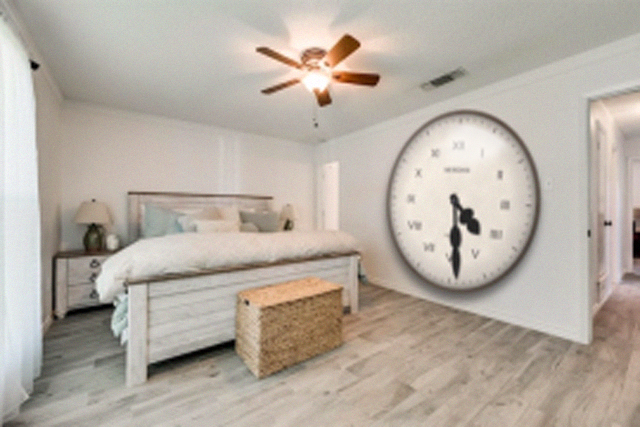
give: {"hour": 4, "minute": 29}
